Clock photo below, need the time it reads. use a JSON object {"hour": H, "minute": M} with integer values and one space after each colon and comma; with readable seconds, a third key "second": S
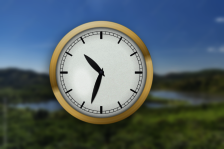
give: {"hour": 10, "minute": 33}
